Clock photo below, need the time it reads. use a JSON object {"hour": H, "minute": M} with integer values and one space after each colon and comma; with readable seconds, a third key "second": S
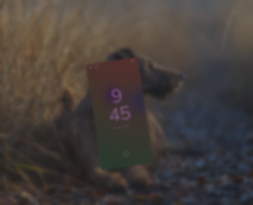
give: {"hour": 9, "minute": 45}
